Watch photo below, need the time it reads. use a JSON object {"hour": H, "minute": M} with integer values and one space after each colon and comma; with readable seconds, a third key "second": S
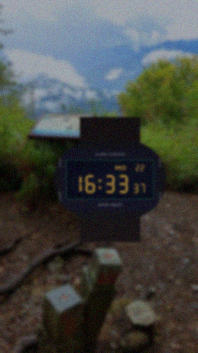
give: {"hour": 16, "minute": 33}
